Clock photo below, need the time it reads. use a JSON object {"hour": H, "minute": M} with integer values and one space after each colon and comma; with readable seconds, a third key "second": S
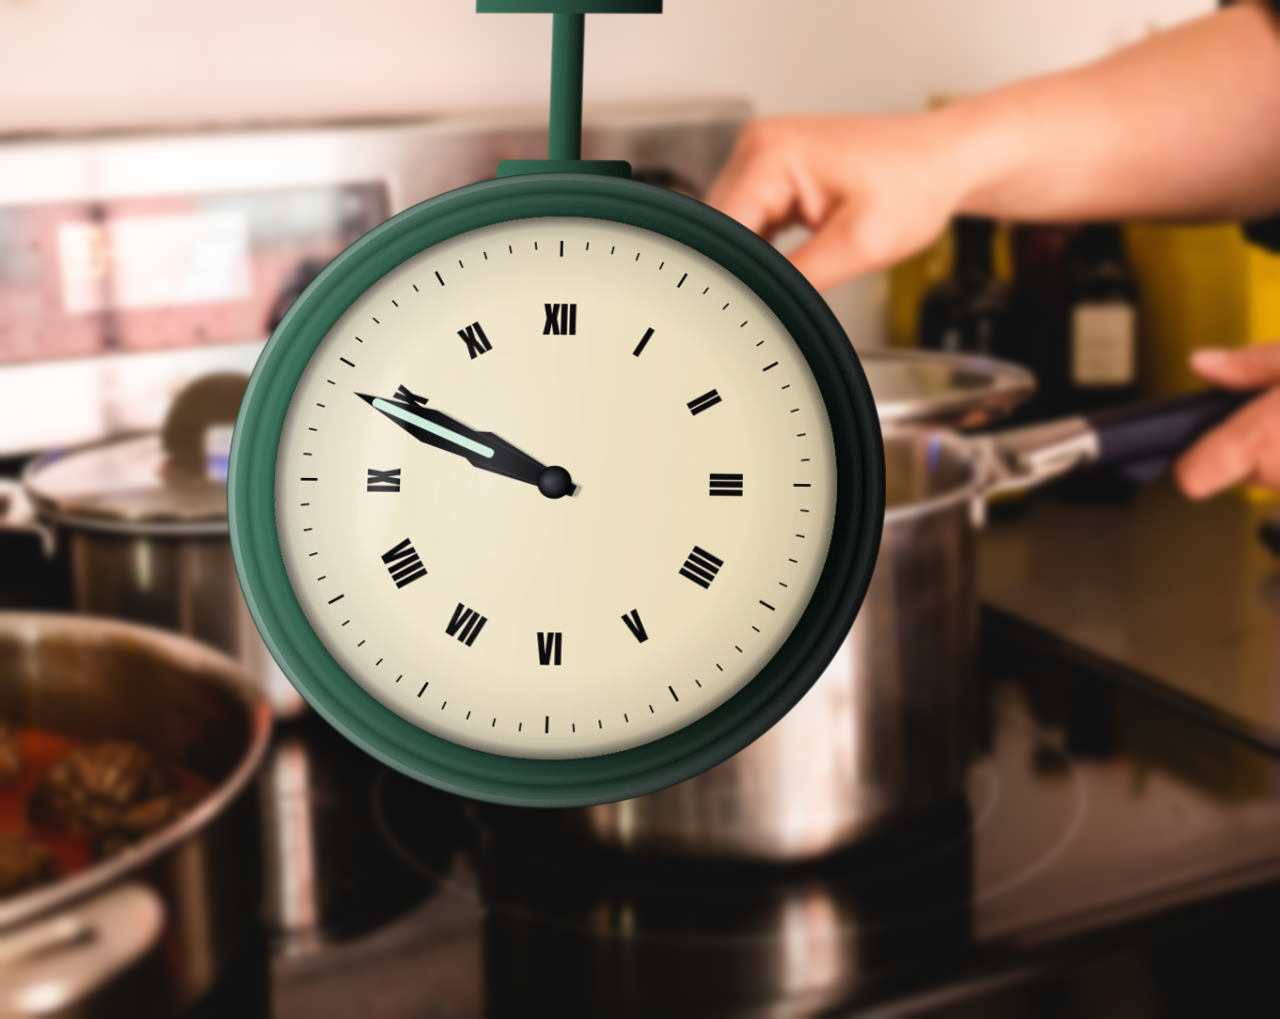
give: {"hour": 9, "minute": 49}
